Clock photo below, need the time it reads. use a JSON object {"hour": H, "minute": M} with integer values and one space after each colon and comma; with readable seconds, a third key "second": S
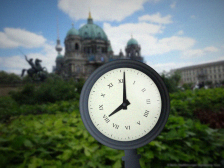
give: {"hour": 8, "minute": 1}
